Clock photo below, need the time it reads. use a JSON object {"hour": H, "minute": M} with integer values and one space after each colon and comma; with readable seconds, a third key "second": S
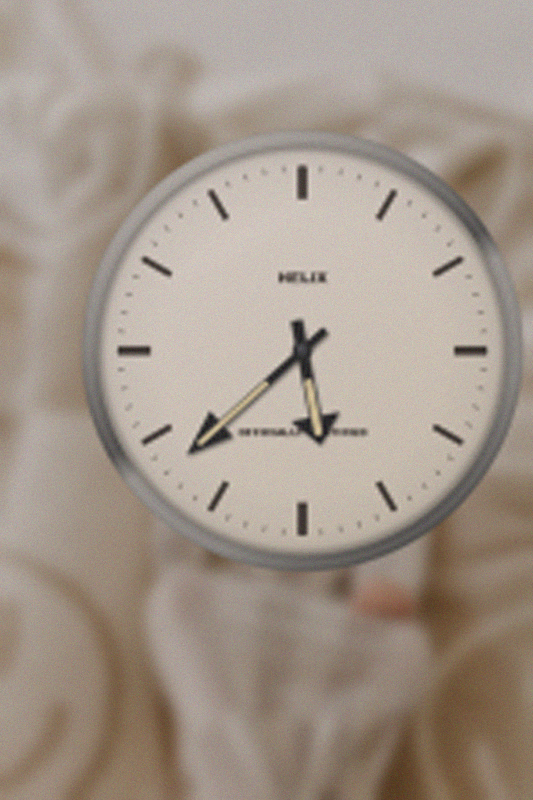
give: {"hour": 5, "minute": 38}
